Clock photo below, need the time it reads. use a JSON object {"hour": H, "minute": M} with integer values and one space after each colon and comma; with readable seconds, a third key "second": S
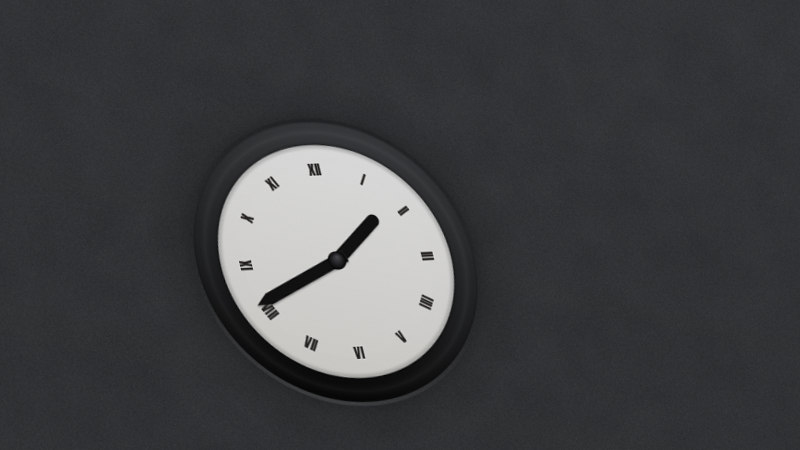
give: {"hour": 1, "minute": 41}
